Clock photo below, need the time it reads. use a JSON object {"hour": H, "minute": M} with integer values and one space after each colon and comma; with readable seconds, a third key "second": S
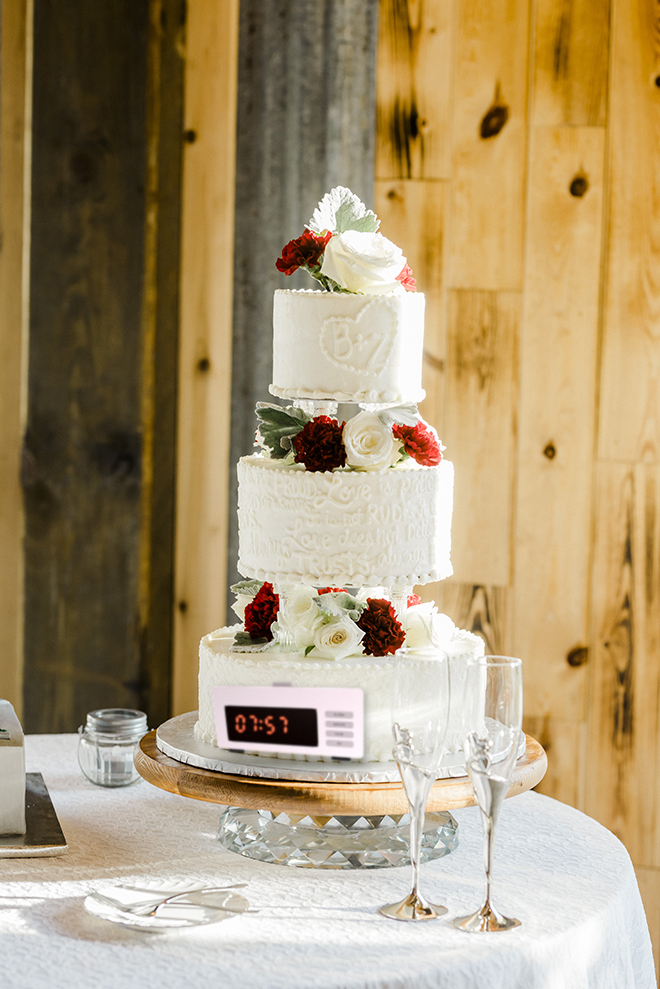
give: {"hour": 7, "minute": 57}
